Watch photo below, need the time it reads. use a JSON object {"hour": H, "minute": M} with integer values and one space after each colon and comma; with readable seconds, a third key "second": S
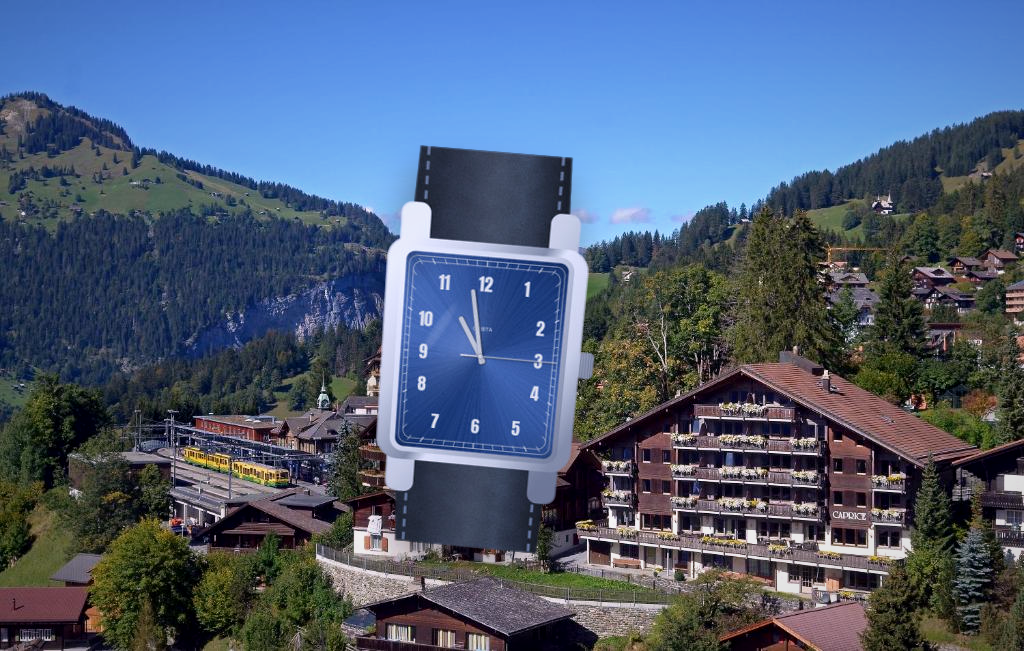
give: {"hour": 10, "minute": 58, "second": 15}
